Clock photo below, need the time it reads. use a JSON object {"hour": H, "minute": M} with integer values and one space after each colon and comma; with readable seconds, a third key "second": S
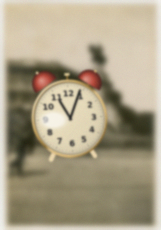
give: {"hour": 11, "minute": 4}
